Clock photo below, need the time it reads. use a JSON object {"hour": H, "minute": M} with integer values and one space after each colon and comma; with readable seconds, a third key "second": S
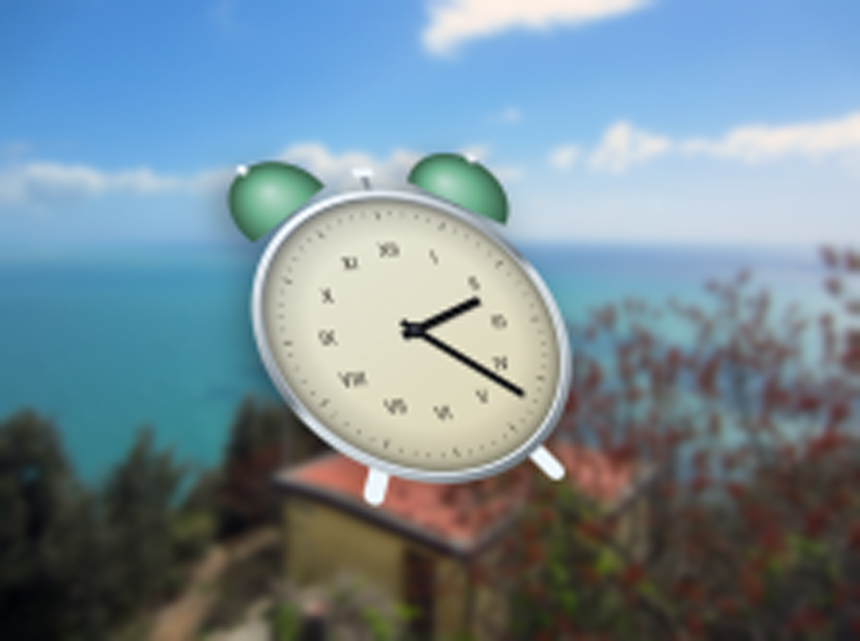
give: {"hour": 2, "minute": 22}
